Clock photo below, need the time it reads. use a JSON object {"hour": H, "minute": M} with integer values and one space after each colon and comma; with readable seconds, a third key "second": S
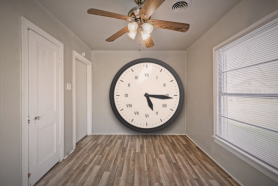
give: {"hour": 5, "minute": 16}
